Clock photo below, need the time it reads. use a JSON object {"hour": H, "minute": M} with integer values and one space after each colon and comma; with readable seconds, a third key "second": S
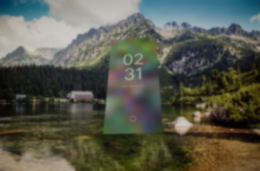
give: {"hour": 2, "minute": 31}
